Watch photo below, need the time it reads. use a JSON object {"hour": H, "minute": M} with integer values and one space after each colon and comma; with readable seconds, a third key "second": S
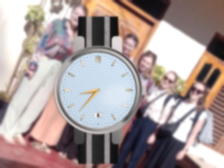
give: {"hour": 8, "minute": 37}
